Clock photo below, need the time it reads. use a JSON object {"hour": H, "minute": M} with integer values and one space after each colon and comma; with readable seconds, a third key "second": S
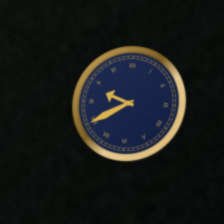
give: {"hour": 9, "minute": 40}
